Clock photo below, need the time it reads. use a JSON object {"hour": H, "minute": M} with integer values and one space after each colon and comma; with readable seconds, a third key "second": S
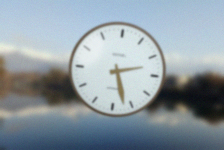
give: {"hour": 2, "minute": 27}
